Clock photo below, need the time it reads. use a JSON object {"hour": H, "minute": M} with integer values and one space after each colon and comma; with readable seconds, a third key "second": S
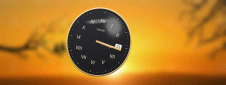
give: {"hour": 3, "minute": 16}
